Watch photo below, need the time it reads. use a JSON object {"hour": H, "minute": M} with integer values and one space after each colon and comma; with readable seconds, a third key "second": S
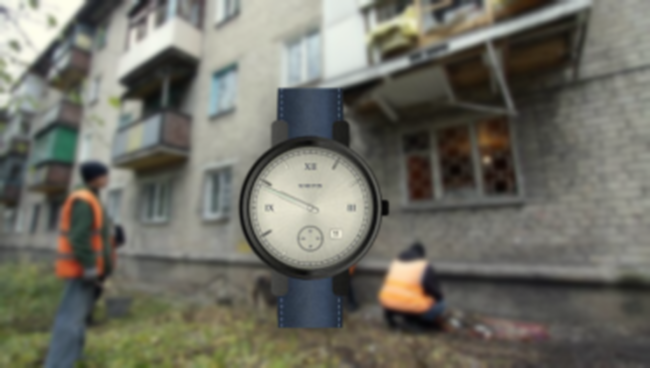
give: {"hour": 9, "minute": 49}
